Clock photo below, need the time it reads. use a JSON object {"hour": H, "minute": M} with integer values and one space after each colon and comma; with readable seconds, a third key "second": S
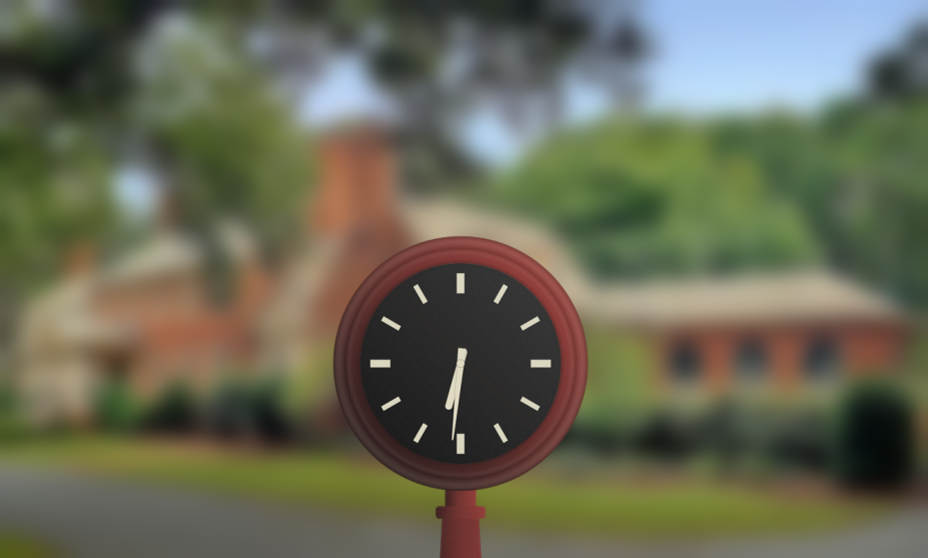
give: {"hour": 6, "minute": 31}
